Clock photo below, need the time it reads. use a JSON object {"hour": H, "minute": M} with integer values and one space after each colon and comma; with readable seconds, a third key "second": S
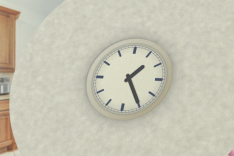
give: {"hour": 1, "minute": 25}
